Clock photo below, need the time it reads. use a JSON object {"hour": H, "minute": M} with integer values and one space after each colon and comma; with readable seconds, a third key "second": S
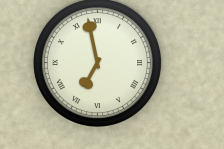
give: {"hour": 6, "minute": 58}
